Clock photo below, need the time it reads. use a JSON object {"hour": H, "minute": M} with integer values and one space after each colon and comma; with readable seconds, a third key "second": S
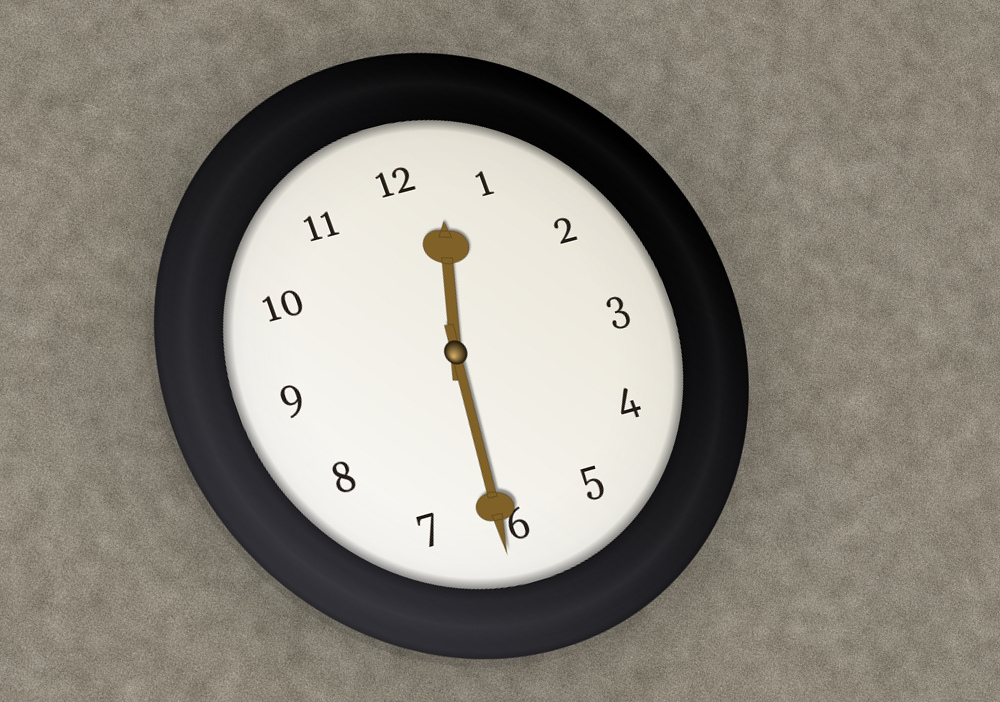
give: {"hour": 12, "minute": 31}
